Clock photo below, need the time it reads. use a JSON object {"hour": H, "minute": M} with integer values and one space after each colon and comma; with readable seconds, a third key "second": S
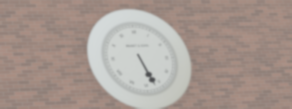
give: {"hour": 5, "minute": 27}
